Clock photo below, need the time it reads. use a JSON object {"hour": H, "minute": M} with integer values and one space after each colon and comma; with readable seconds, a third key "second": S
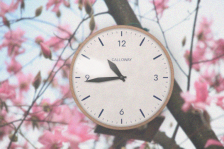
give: {"hour": 10, "minute": 44}
